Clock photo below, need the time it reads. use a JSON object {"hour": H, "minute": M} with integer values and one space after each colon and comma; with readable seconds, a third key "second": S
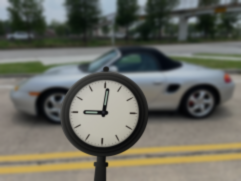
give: {"hour": 9, "minute": 1}
